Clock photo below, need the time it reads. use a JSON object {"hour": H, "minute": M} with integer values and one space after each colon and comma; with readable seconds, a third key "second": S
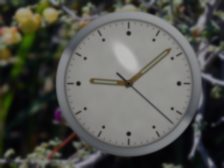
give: {"hour": 9, "minute": 8, "second": 22}
